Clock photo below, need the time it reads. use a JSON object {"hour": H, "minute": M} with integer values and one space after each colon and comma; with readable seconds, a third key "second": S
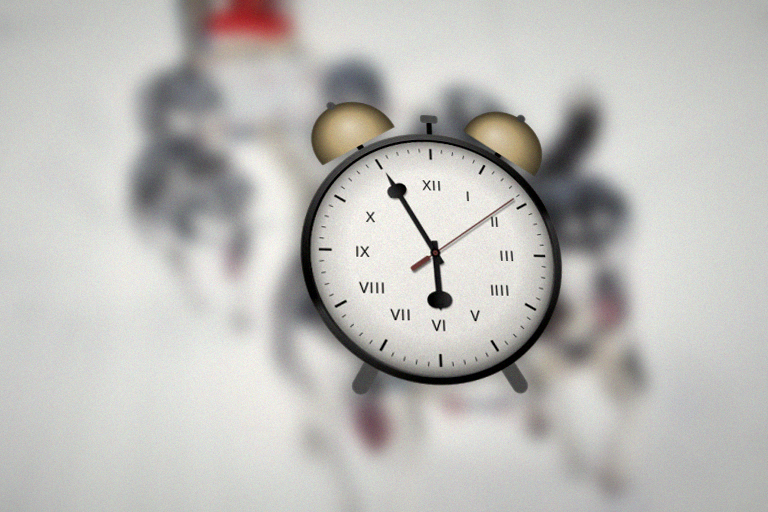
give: {"hour": 5, "minute": 55, "second": 9}
